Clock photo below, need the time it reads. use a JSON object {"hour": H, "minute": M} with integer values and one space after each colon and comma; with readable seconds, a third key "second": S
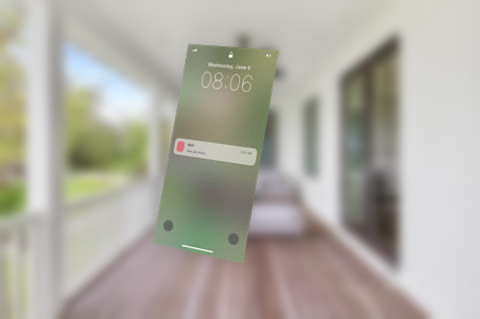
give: {"hour": 8, "minute": 6}
